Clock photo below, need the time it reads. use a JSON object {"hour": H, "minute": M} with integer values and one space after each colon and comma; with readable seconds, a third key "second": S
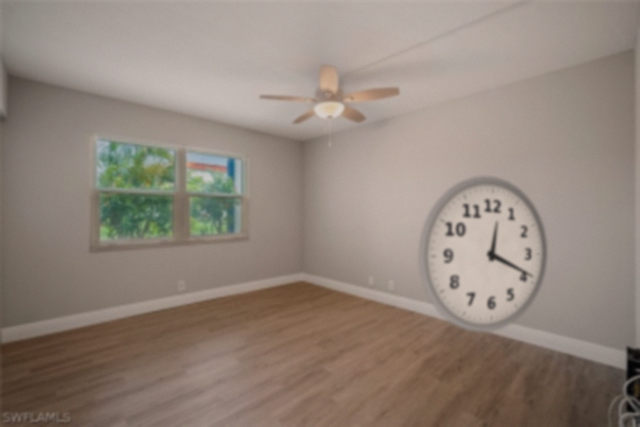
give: {"hour": 12, "minute": 19}
